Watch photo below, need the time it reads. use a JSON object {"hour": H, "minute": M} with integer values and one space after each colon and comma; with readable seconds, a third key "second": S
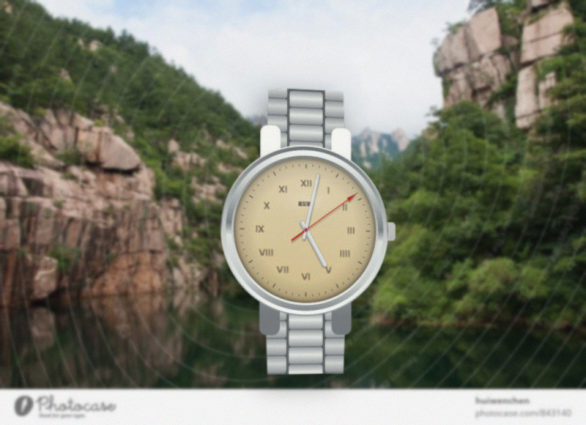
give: {"hour": 5, "minute": 2, "second": 9}
